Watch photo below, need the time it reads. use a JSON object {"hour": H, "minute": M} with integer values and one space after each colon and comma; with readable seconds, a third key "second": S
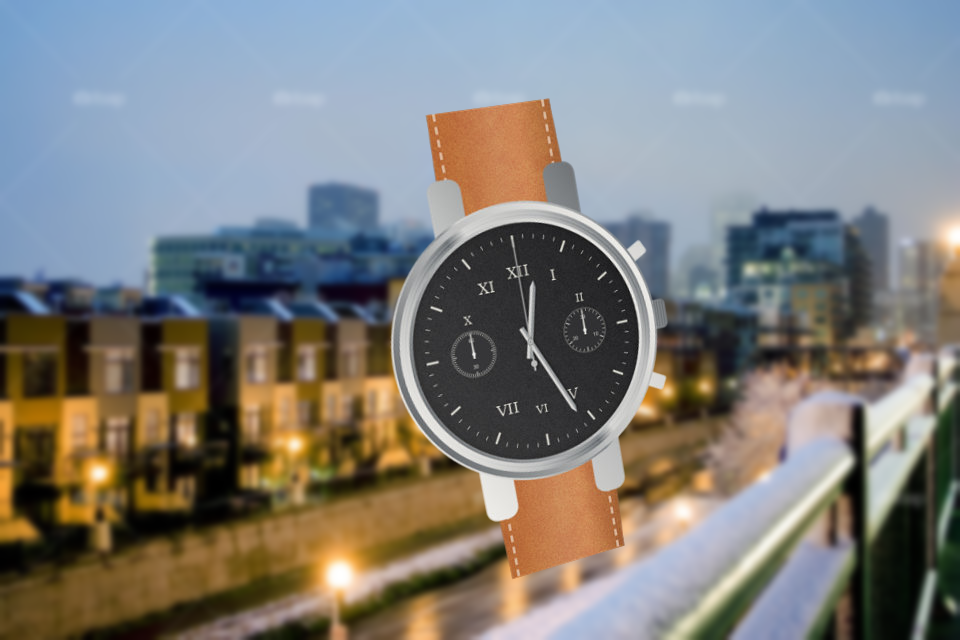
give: {"hour": 12, "minute": 26}
